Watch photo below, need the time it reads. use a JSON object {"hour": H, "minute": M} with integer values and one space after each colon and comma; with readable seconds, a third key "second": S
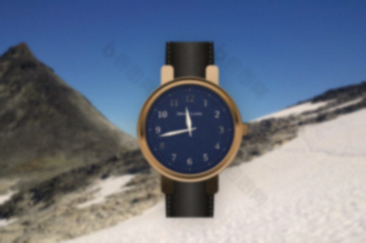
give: {"hour": 11, "minute": 43}
